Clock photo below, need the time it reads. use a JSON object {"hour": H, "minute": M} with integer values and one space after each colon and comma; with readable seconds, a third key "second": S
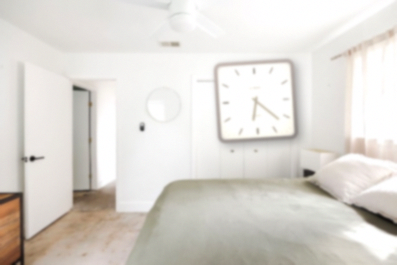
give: {"hour": 6, "minute": 22}
